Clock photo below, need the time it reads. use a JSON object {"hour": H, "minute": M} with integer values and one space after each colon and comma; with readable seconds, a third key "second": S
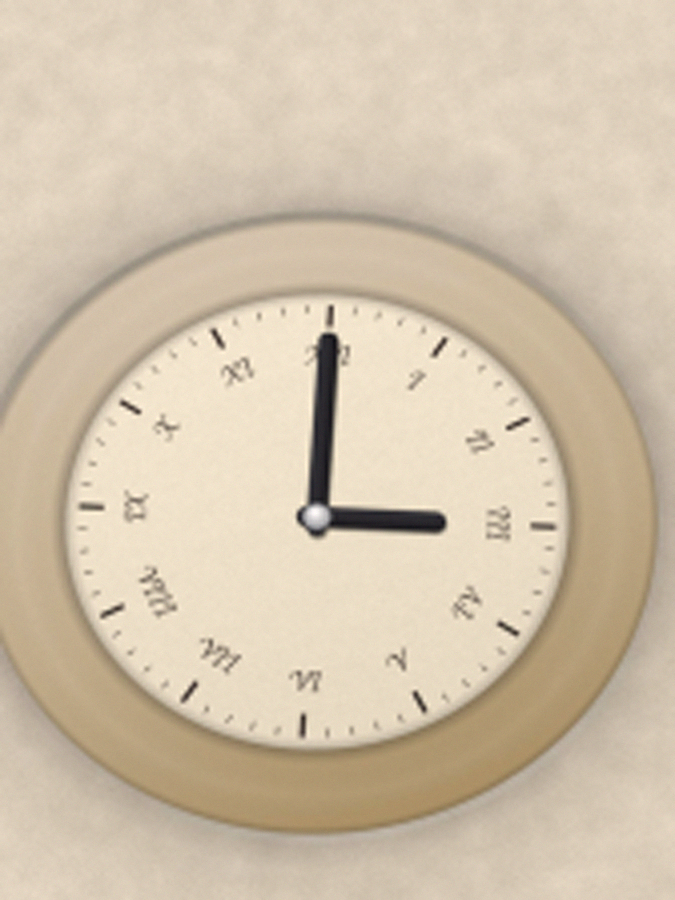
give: {"hour": 3, "minute": 0}
